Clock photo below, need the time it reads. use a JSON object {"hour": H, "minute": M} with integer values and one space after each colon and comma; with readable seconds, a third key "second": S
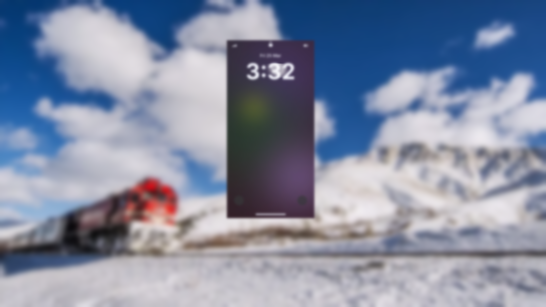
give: {"hour": 3, "minute": 32}
